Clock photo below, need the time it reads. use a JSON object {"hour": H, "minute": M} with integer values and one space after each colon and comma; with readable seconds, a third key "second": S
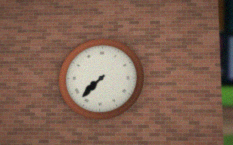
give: {"hour": 7, "minute": 37}
